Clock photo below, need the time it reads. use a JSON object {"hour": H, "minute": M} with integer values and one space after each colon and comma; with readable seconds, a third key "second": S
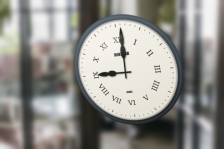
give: {"hour": 9, "minute": 1}
